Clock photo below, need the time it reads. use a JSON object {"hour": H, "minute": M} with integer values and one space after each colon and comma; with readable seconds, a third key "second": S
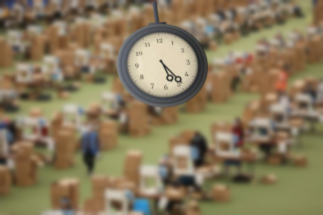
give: {"hour": 5, "minute": 24}
